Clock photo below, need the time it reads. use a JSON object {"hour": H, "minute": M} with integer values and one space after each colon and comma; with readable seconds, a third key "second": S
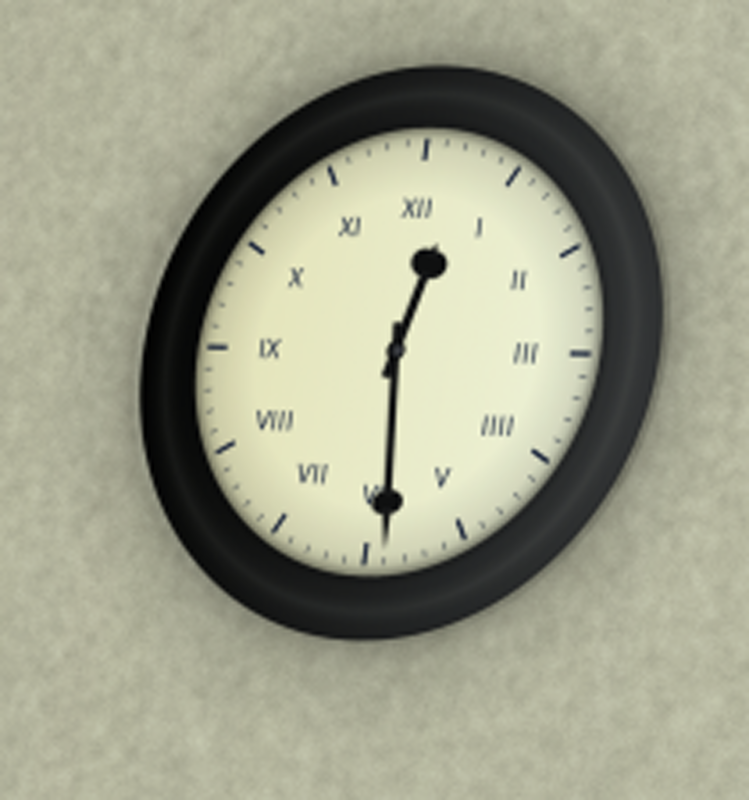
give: {"hour": 12, "minute": 29}
